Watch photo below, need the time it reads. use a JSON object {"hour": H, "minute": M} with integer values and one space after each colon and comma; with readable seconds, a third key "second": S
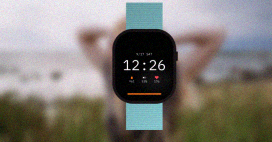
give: {"hour": 12, "minute": 26}
